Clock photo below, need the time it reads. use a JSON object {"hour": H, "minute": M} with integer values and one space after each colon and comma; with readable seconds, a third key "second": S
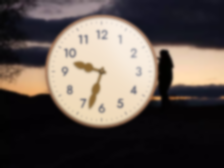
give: {"hour": 9, "minute": 33}
